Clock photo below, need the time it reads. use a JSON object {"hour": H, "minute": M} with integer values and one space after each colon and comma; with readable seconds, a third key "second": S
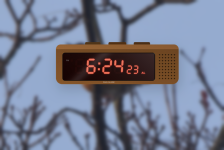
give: {"hour": 6, "minute": 24, "second": 23}
